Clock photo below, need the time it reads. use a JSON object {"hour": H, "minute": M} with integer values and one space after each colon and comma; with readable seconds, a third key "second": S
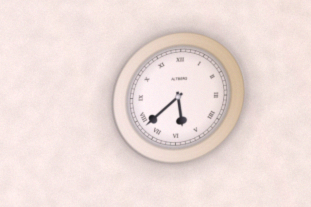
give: {"hour": 5, "minute": 38}
